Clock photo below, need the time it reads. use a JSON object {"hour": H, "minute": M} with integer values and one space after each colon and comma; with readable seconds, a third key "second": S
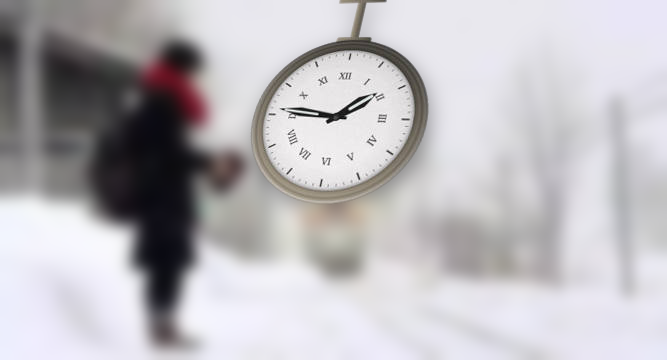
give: {"hour": 1, "minute": 46}
